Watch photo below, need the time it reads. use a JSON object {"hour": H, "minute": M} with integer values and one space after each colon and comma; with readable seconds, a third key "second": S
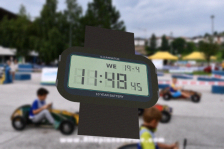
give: {"hour": 11, "minute": 48, "second": 45}
